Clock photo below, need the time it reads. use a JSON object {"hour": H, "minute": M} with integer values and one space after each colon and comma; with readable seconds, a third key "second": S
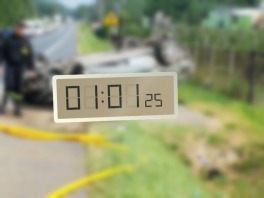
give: {"hour": 1, "minute": 1, "second": 25}
